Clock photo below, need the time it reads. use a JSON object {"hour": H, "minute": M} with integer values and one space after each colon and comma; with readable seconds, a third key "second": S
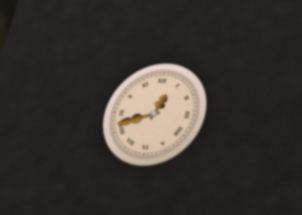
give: {"hour": 12, "minute": 42}
